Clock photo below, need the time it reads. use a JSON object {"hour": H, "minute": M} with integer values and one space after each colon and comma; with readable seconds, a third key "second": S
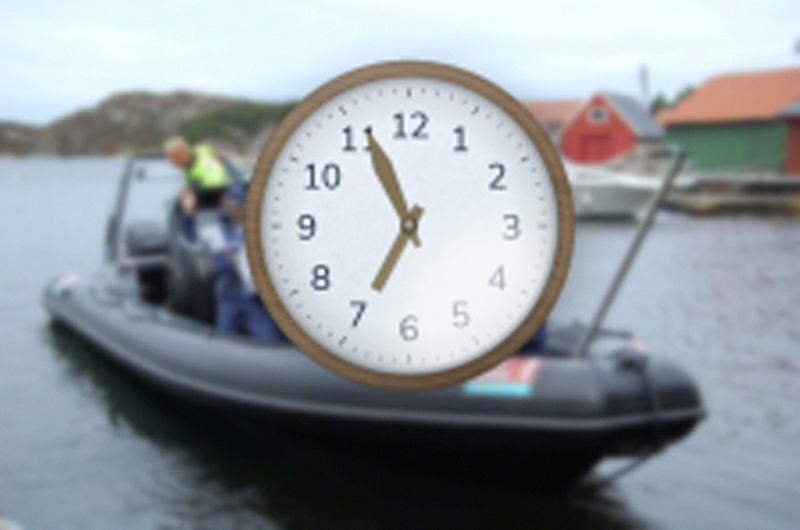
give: {"hour": 6, "minute": 56}
